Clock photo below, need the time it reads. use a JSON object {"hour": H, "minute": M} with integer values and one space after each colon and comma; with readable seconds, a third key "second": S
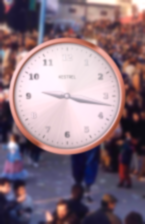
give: {"hour": 9, "minute": 17}
